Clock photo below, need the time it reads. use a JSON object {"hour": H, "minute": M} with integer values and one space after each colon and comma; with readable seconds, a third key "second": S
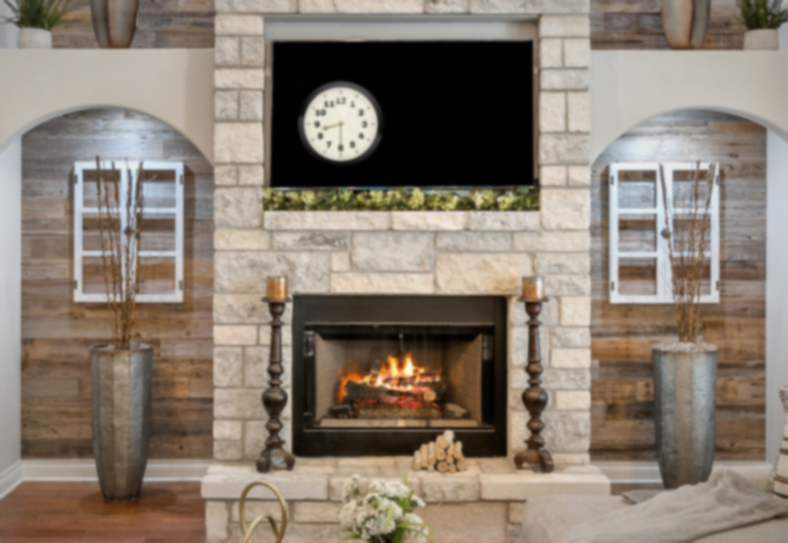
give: {"hour": 8, "minute": 30}
